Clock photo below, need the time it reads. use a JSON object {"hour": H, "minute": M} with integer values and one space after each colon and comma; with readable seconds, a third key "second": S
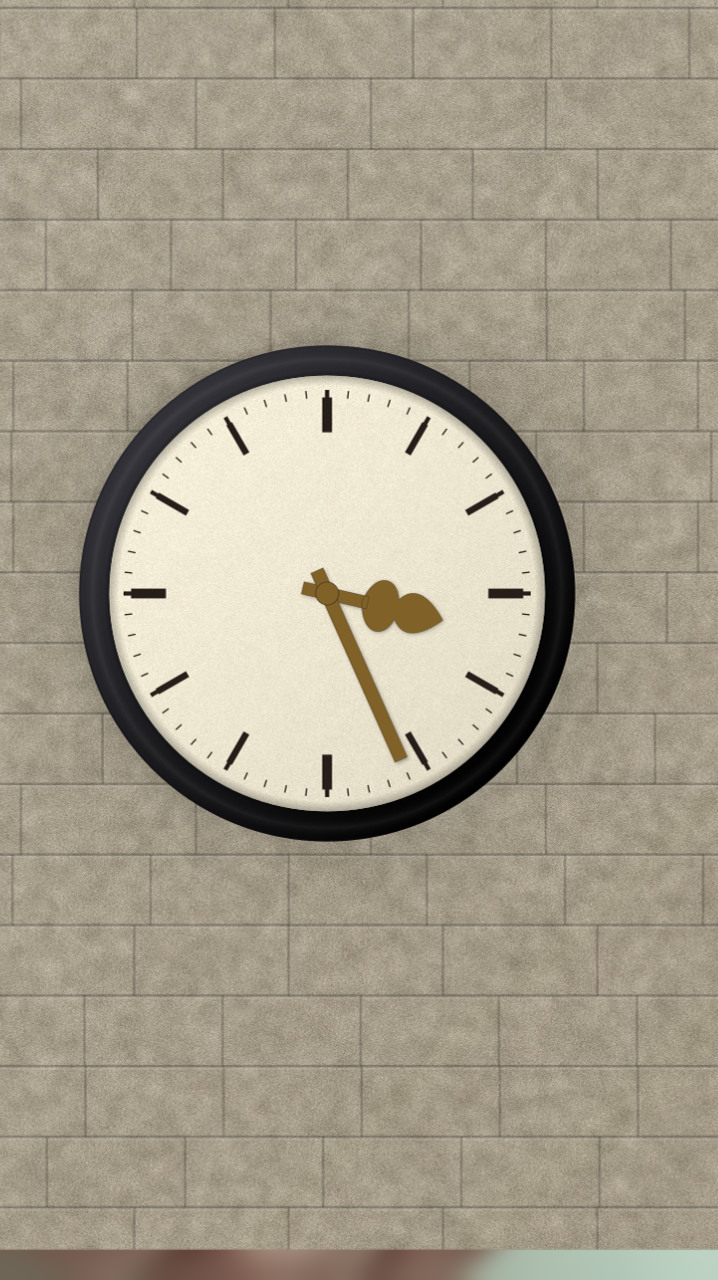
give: {"hour": 3, "minute": 26}
